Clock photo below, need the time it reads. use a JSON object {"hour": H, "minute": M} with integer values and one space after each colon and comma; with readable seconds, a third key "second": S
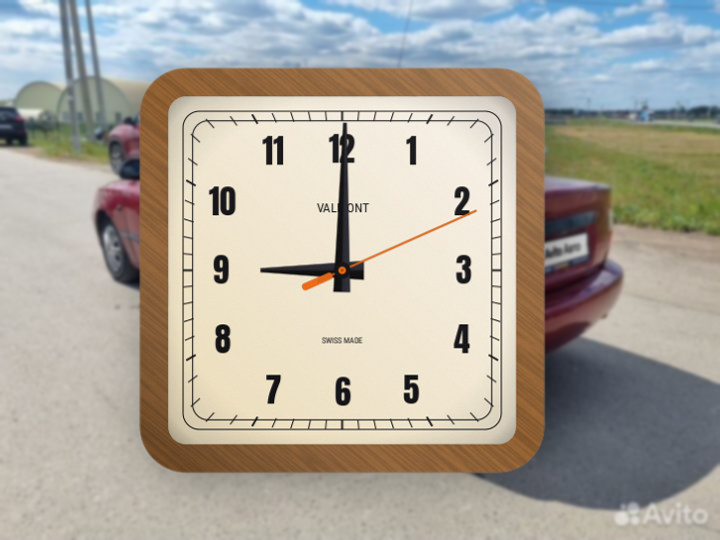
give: {"hour": 9, "minute": 0, "second": 11}
